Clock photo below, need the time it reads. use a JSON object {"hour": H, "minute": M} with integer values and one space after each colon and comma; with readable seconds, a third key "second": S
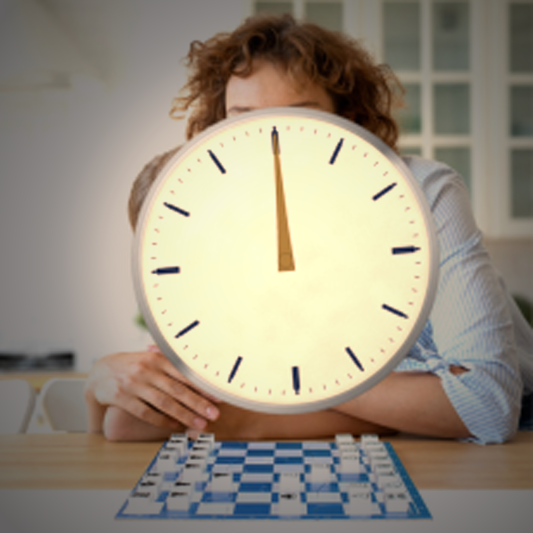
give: {"hour": 12, "minute": 0}
